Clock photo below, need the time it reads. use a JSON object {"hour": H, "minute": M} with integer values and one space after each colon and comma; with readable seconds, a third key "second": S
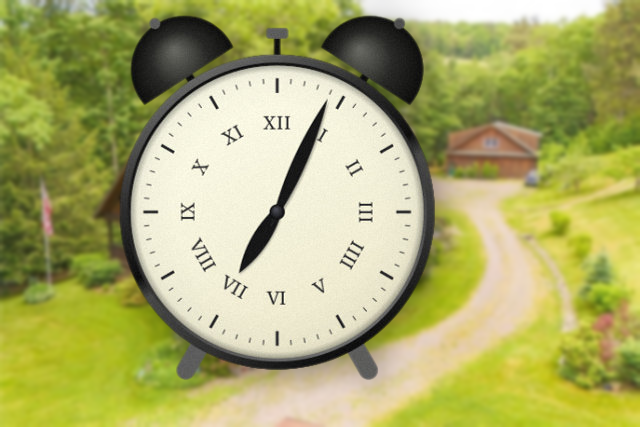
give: {"hour": 7, "minute": 4}
